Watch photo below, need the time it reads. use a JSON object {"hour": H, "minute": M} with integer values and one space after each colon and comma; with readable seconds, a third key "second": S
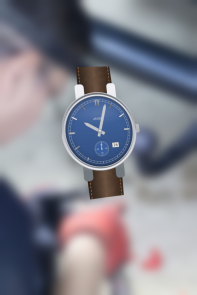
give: {"hour": 10, "minute": 3}
